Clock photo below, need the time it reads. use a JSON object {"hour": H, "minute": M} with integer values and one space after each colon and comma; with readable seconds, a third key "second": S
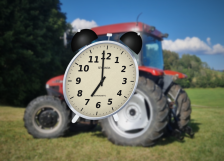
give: {"hour": 6, "minute": 59}
